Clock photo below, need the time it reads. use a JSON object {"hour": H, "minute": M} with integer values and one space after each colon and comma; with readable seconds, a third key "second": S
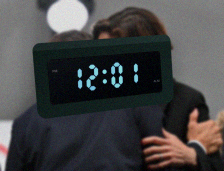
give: {"hour": 12, "minute": 1}
